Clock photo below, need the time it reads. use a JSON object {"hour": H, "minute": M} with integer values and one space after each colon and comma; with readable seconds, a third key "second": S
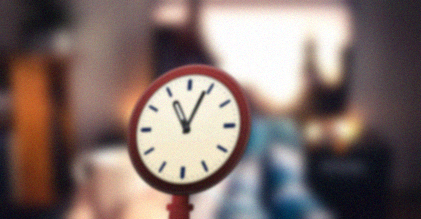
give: {"hour": 11, "minute": 4}
